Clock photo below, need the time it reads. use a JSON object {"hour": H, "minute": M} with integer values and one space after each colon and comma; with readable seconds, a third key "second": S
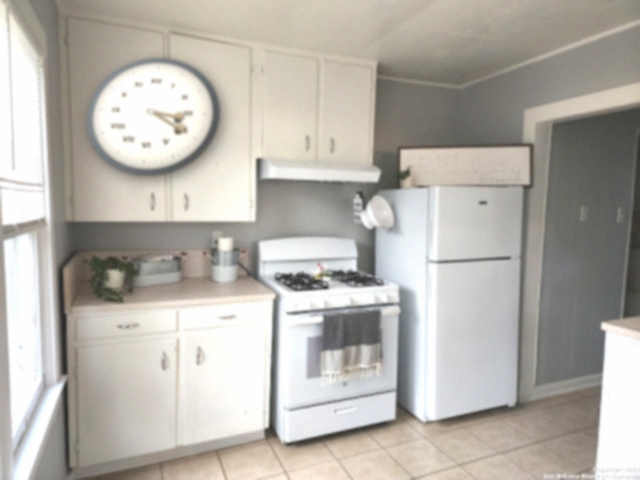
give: {"hour": 3, "minute": 20}
